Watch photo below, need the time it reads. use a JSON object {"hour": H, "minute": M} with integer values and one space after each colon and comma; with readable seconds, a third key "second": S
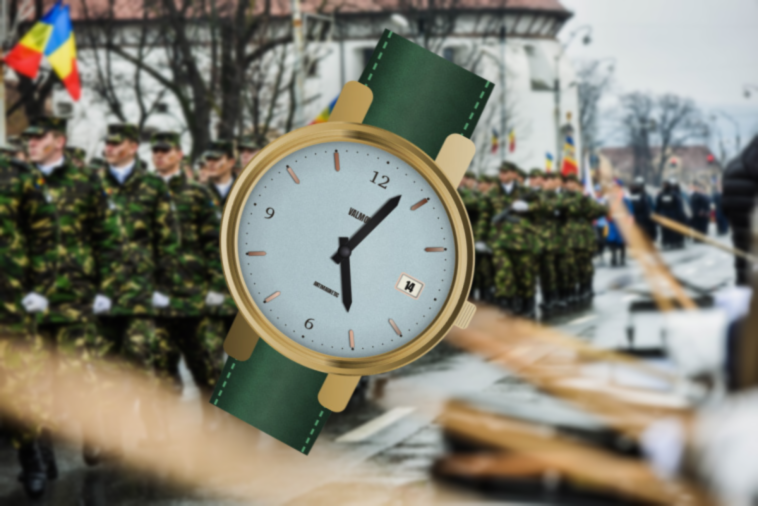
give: {"hour": 5, "minute": 3}
